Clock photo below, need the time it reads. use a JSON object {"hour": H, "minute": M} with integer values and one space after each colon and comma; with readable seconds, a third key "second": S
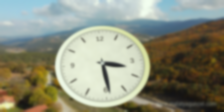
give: {"hour": 3, "minute": 29}
